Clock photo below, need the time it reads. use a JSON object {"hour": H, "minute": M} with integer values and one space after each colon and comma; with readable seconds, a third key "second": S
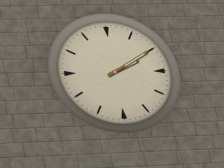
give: {"hour": 2, "minute": 10}
